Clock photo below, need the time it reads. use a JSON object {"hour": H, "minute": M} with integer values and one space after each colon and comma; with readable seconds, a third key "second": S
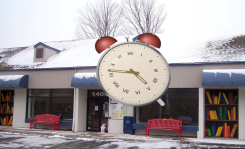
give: {"hour": 4, "minute": 47}
